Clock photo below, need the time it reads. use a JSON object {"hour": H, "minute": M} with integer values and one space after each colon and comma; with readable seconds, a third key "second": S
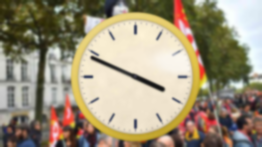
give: {"hour": 3, "minute": 49}
